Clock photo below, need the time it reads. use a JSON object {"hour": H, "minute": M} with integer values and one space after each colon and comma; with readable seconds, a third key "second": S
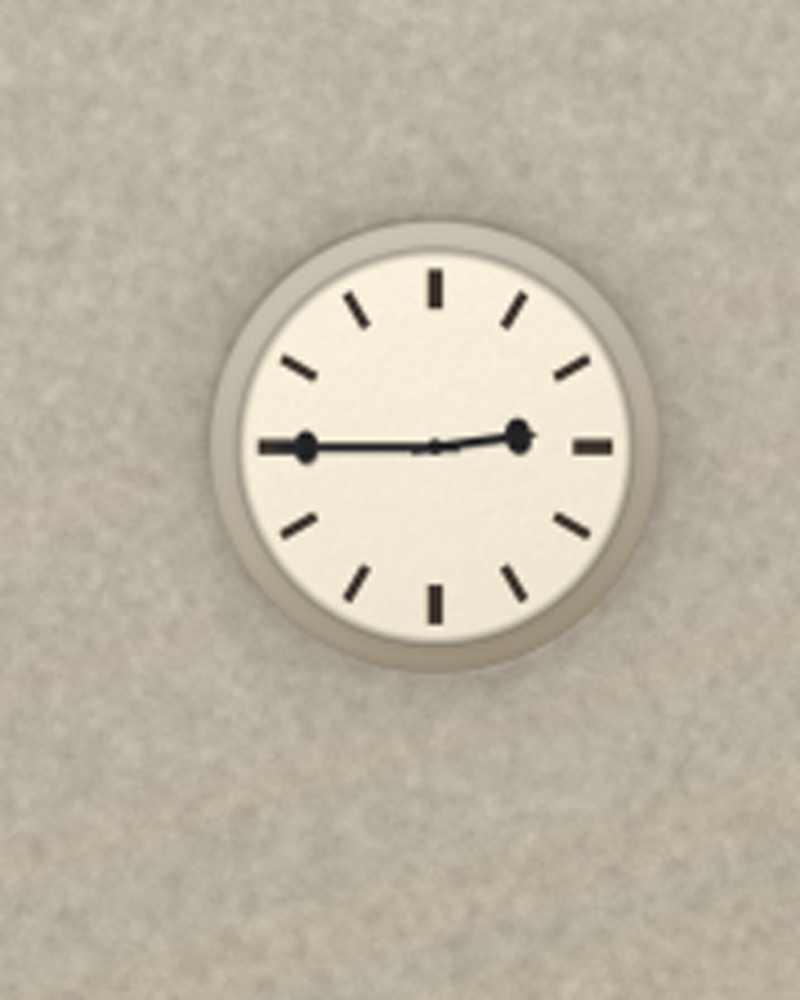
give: {"hour": 2, "minute": 45}
